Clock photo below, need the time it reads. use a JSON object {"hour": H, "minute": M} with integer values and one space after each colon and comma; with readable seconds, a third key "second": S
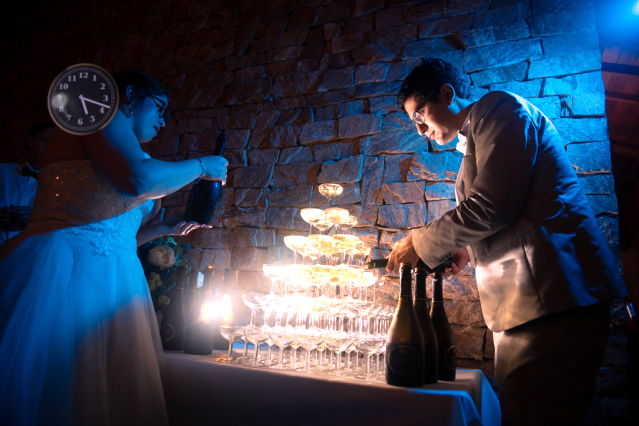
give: {"hour": 5, "minute": 18}
